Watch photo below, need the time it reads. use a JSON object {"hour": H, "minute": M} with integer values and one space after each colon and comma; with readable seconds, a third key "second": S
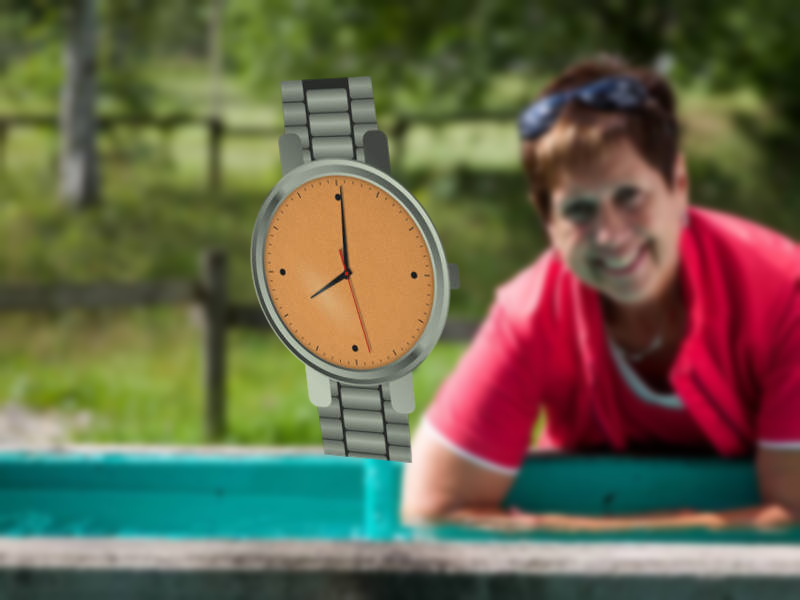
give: {"hour": 8, "minute": 0, "second": 28}
